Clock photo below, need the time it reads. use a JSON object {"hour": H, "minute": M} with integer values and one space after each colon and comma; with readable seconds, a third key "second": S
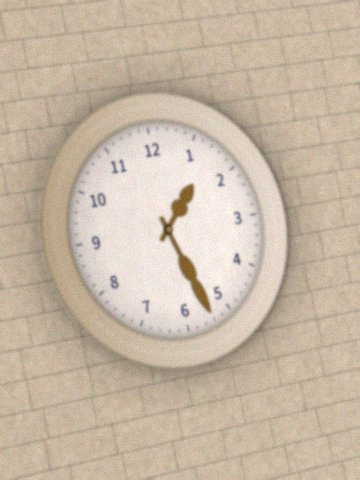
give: {"hour": 1, "minute": 27}
